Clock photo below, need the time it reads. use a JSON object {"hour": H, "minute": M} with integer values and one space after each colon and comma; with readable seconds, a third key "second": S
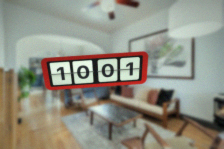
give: {"hour": 10, "minute": 1}
